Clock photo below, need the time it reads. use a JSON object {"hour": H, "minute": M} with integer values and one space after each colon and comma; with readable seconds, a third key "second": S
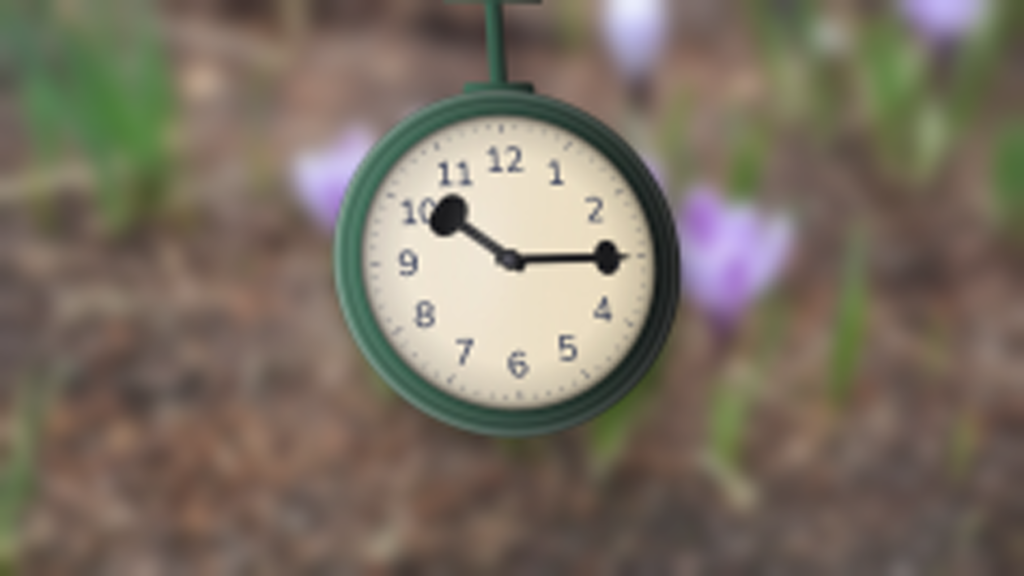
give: {"hour": 10, "minute": 15}
